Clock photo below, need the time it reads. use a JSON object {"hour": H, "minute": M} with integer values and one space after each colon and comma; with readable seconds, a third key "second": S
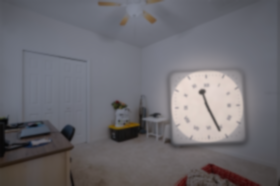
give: {"hour": 11, "minute": 26}
